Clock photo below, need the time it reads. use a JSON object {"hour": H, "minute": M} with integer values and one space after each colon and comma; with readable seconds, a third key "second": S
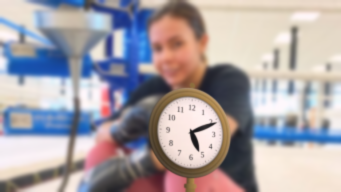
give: {"hour": 5, "minute": 11}
